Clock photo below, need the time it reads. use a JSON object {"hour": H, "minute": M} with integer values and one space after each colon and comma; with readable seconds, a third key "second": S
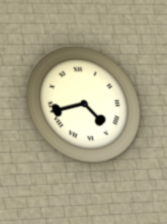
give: {"hour": 4, "minute": 43}
